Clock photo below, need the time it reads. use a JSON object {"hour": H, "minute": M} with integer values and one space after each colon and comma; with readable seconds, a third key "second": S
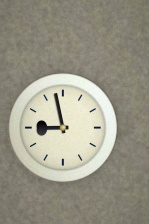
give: {"hour": 8, "minute": 58}
